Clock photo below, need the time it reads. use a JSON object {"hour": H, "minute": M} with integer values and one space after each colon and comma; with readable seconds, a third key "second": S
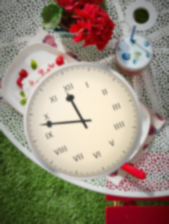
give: {"hour": 11, "minute": 48}
